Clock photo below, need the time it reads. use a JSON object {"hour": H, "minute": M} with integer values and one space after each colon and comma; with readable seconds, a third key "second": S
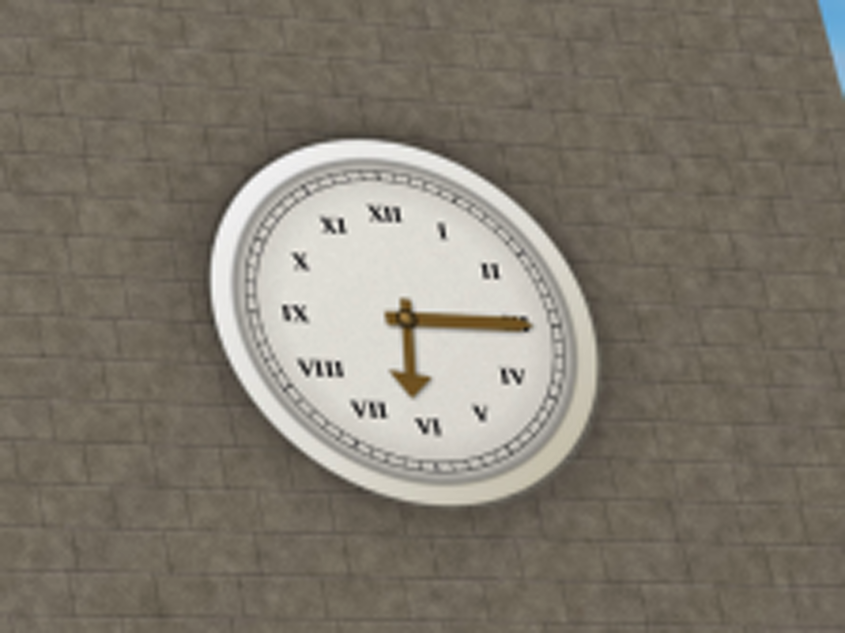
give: {"hour": 6, "minute": 15}
